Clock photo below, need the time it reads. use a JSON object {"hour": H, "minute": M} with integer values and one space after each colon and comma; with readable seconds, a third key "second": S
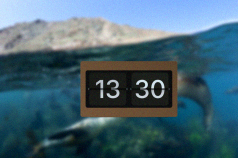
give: {"hour": 13, "minute": 30}
